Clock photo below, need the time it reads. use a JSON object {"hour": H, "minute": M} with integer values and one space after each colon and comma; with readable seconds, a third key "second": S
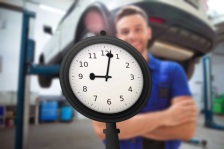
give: {"hour": 9, "minute": 2}
